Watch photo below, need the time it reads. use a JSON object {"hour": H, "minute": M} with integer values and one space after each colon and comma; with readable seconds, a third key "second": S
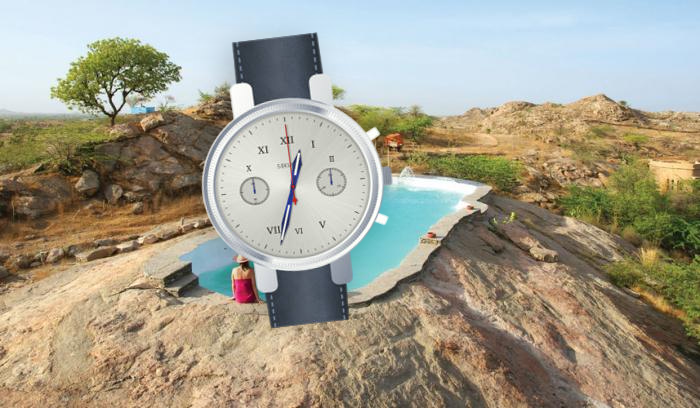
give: {"hour": 12, "minute": 33}
